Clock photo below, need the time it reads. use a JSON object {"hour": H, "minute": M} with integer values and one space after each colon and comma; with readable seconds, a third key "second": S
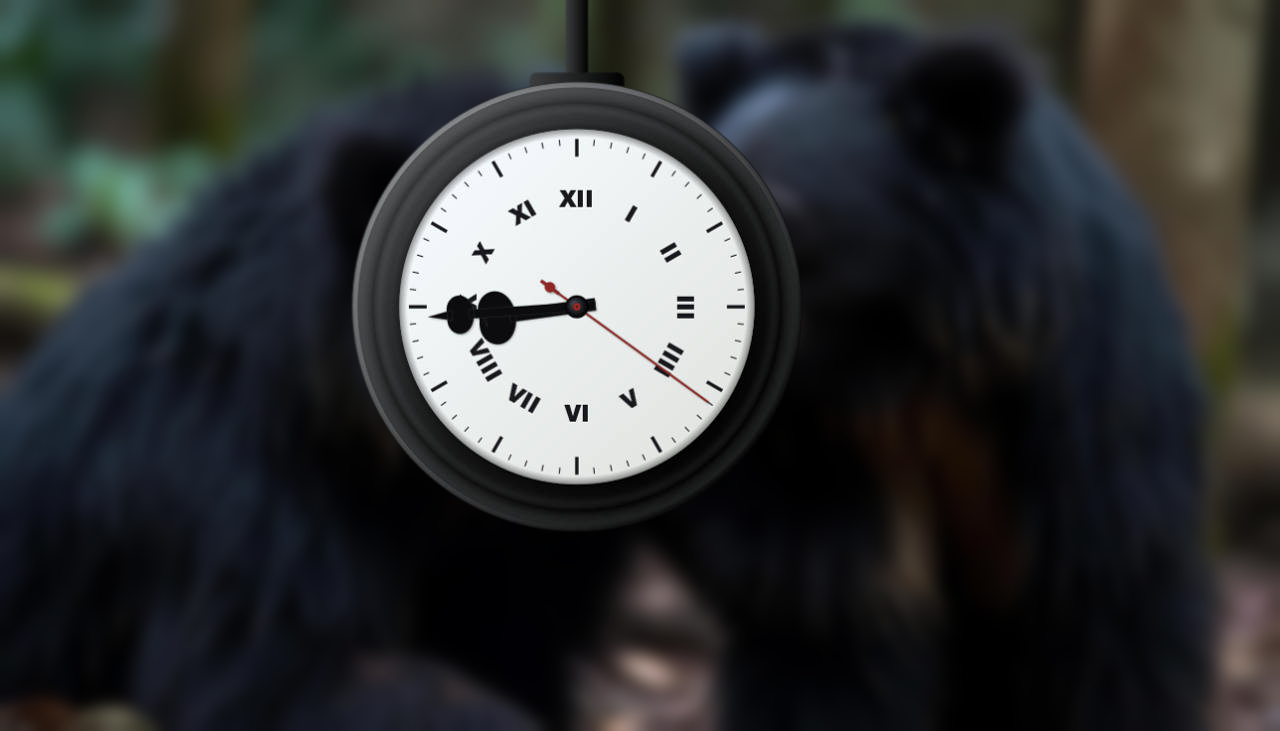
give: {"hour": 8, "minute": 44, "second": 21}
